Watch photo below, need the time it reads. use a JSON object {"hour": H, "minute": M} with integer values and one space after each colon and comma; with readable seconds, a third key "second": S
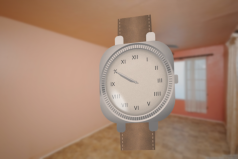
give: {"hour": 9, "minute": 50}
